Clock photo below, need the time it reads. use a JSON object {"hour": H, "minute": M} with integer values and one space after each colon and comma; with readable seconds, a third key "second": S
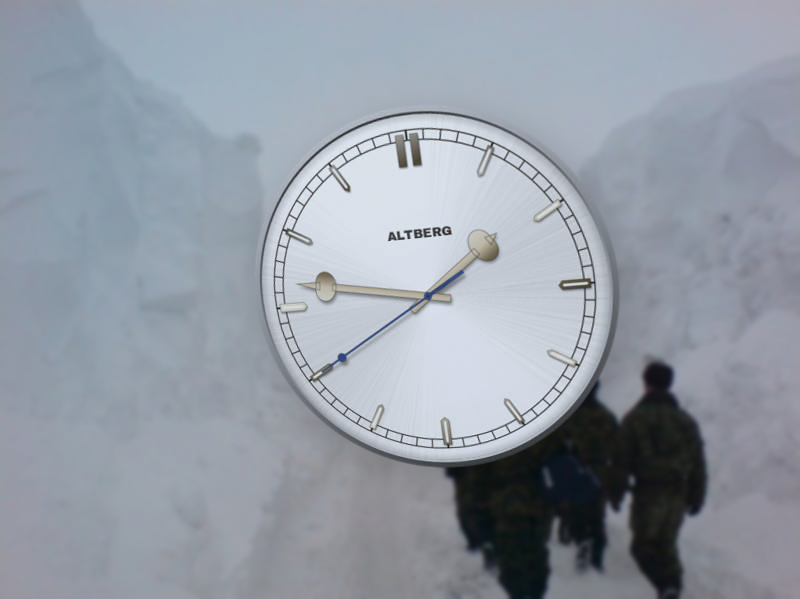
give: {"hour": 1, "minute": 46, "second": 40}
